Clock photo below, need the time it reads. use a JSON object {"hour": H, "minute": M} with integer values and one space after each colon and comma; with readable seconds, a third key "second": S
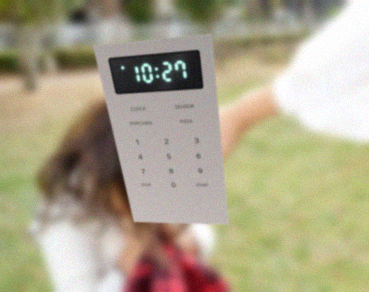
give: {"hour": 10, "minute": 27}
